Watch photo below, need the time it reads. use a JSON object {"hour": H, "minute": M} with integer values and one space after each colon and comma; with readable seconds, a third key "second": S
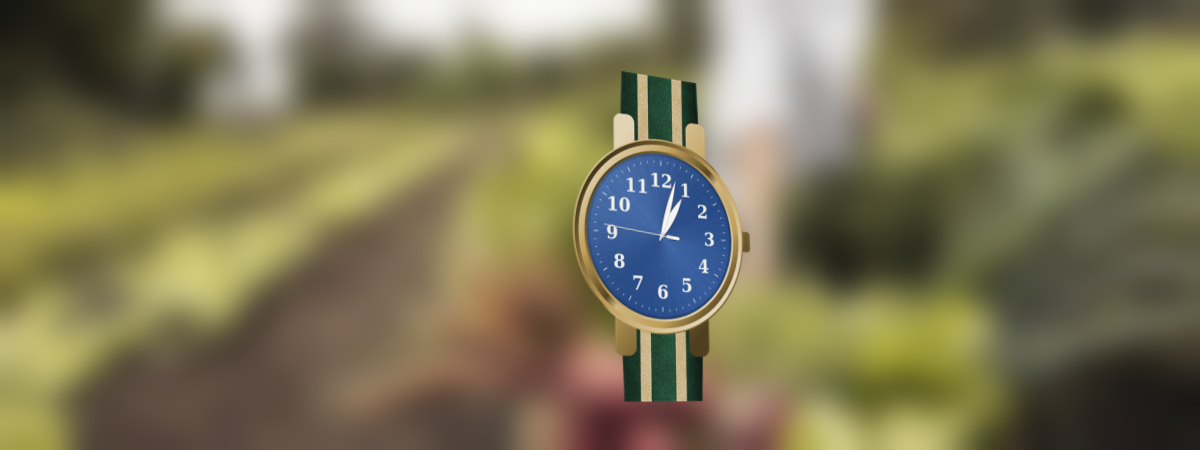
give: {"hour": 1, "minute": 2, "second": 46}
